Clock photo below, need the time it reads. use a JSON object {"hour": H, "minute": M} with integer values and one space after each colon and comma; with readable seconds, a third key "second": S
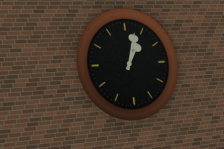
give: {"hour": 1, "minute": 3}
